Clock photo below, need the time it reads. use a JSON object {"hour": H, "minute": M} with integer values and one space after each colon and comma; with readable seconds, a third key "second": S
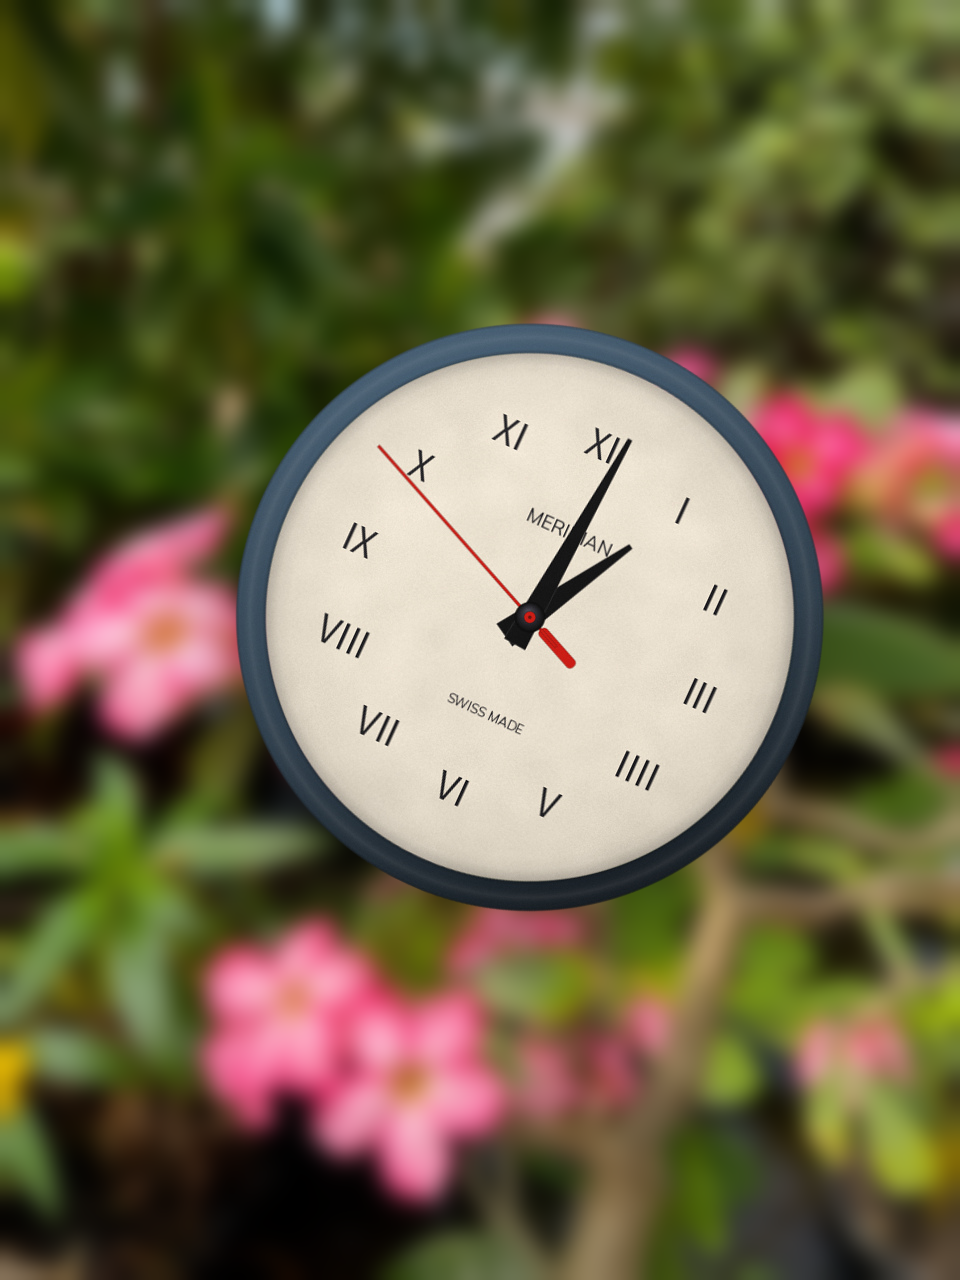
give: {"hour": 1, "minute": 0, "second": 49}
